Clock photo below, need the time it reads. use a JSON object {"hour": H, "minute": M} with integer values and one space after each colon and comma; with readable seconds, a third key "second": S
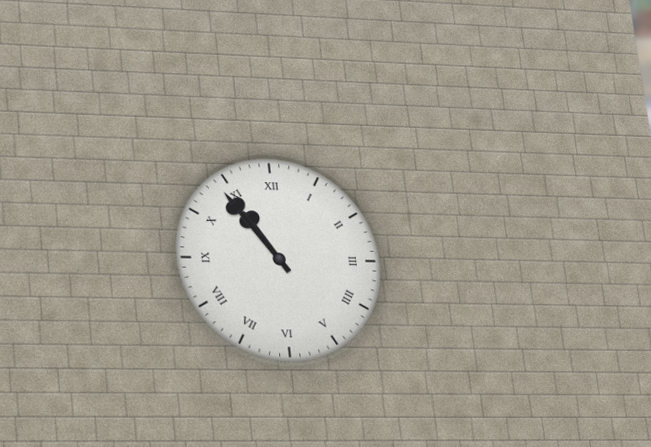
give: {"hour": 10, "minute": 54}
